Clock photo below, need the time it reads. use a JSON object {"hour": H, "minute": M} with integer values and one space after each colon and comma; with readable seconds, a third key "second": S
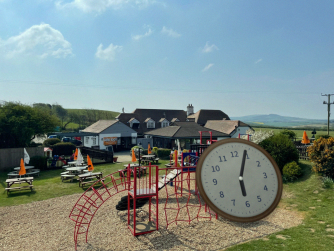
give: {"hour": 6, "minute": 4}
